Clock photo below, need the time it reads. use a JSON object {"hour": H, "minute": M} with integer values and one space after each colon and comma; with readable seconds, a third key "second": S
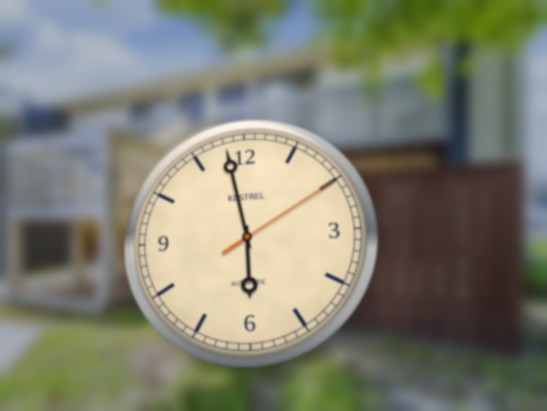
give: {"hour": 5, "minute": 58, "second": 10}
